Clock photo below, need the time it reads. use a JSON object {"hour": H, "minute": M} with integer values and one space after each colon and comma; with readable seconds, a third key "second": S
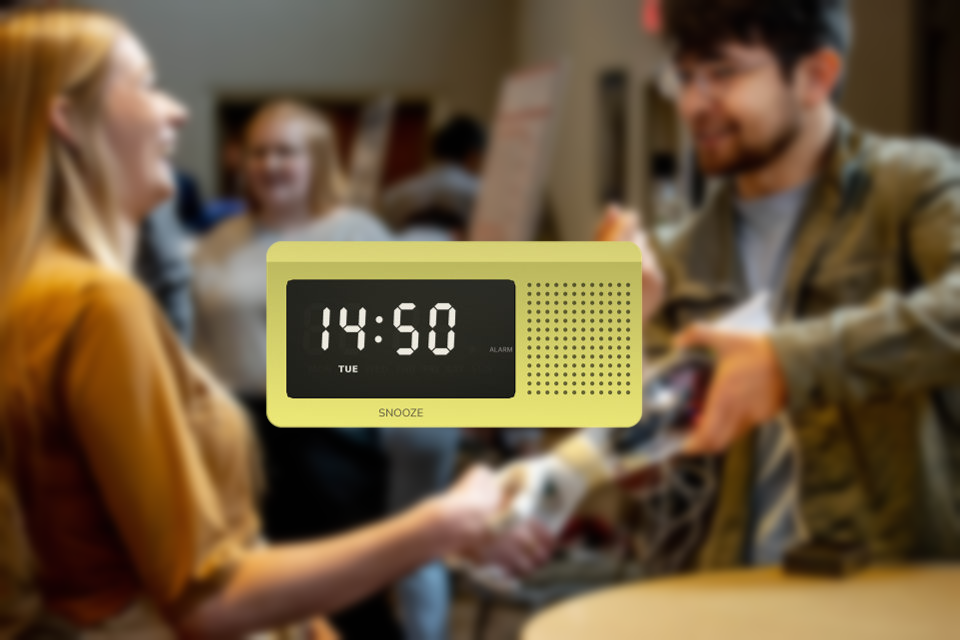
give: {"hour": 14, "minute": 50}
